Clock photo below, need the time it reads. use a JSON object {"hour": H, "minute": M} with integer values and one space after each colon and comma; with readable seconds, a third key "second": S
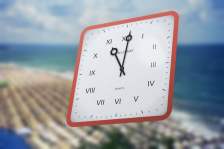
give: {"hour": 11, "minute": 1}
